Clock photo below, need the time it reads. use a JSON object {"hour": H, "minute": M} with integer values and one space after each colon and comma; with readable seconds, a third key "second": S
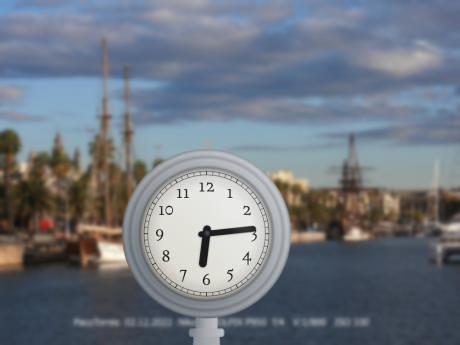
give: {"hour": 6, "minute": 14}
